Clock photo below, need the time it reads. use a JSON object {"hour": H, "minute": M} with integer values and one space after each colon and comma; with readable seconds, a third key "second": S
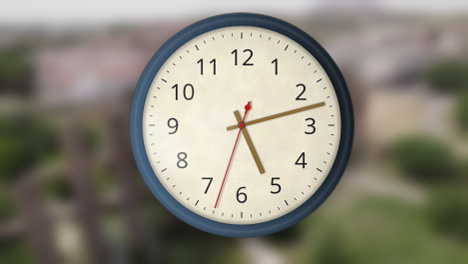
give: {"hour": 5, "minute": 12, "second": 33}
